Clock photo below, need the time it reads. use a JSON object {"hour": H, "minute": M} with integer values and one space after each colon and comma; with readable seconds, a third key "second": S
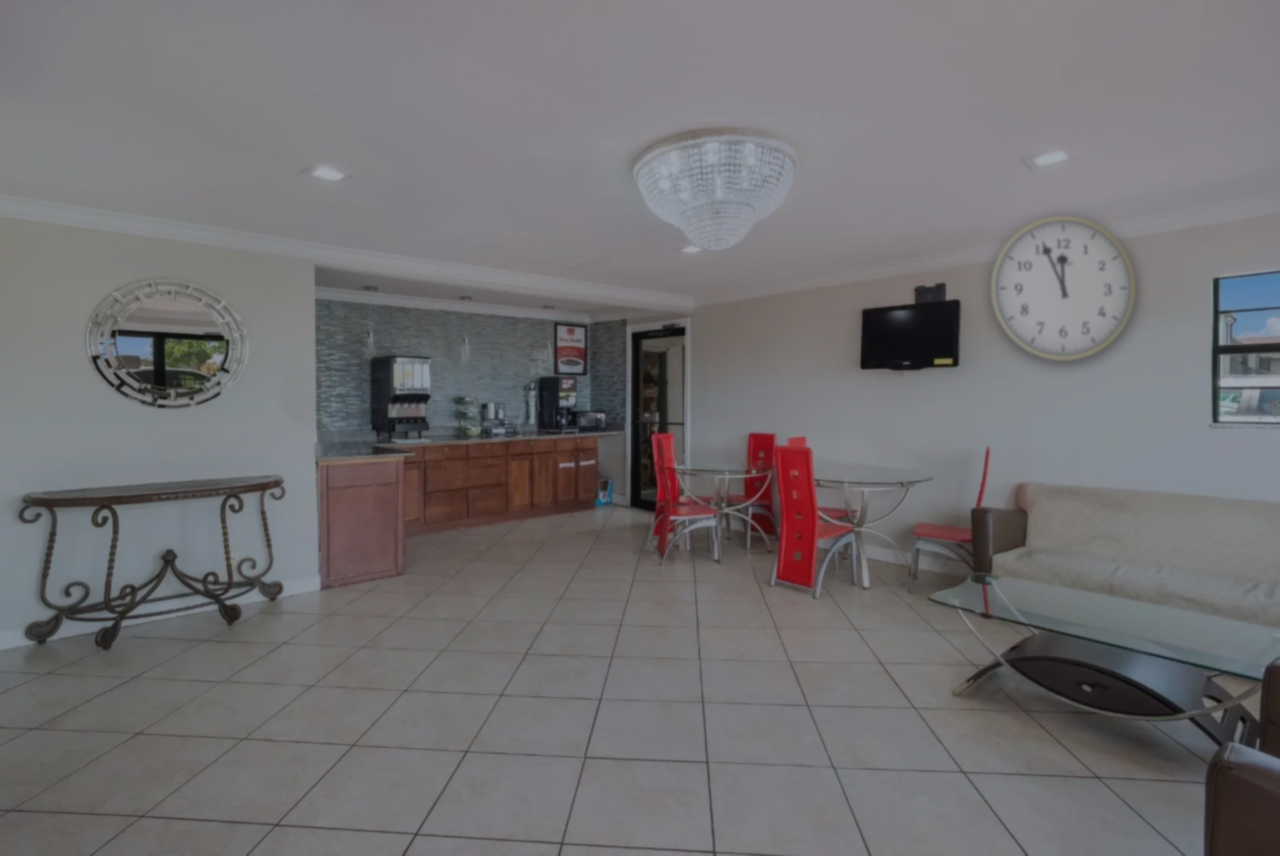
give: {"hour": 11, "minute": 56}
